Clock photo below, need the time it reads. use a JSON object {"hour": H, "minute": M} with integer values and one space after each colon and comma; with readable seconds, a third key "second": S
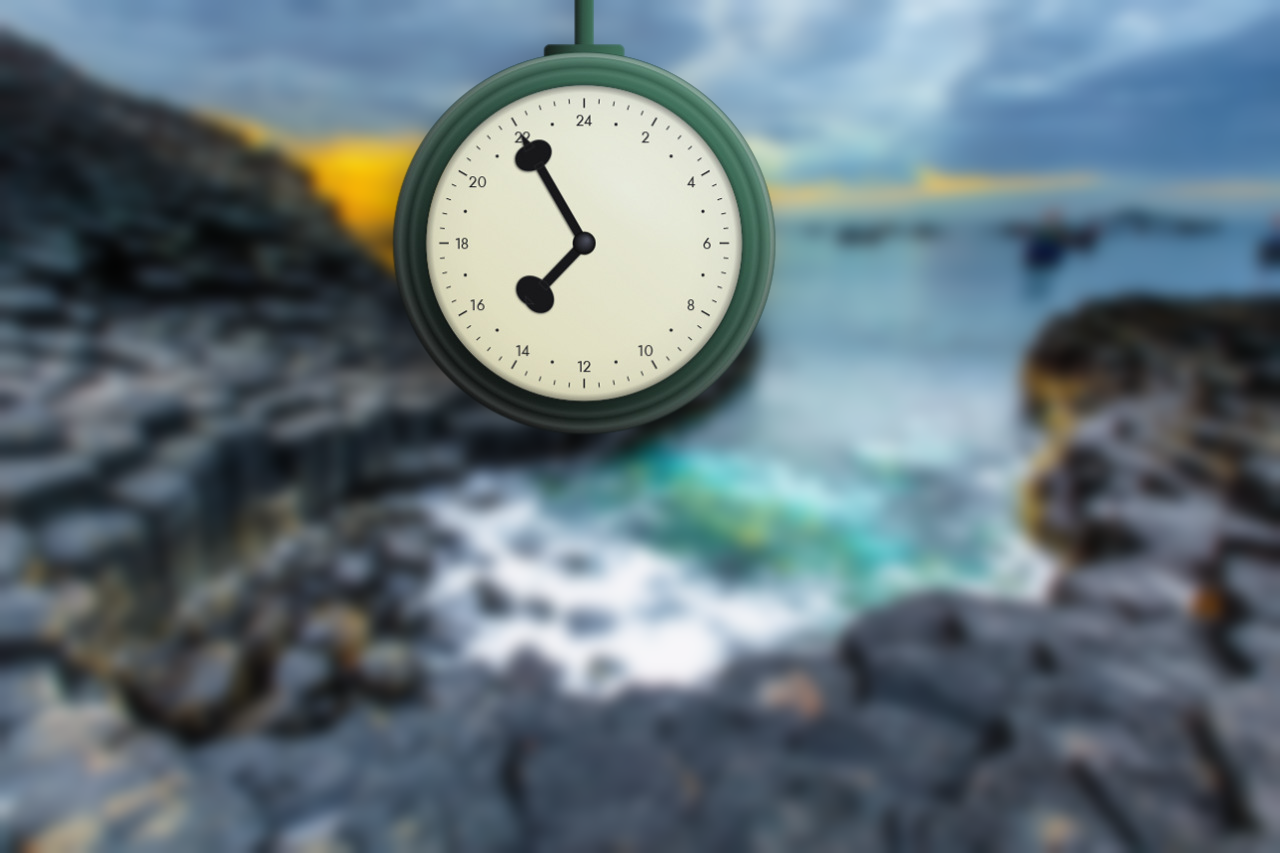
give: {"hour": 14, "minute": 55}
